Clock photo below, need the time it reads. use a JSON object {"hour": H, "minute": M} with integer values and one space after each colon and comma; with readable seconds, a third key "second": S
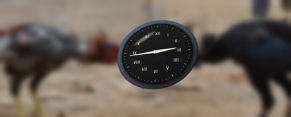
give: {"hour": 2, "minute": 44}
